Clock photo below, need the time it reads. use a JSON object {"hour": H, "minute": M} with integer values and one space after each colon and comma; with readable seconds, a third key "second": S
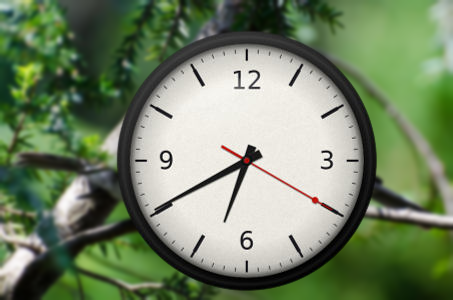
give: {"hour": 6, "minute": 40, "second": 20}
